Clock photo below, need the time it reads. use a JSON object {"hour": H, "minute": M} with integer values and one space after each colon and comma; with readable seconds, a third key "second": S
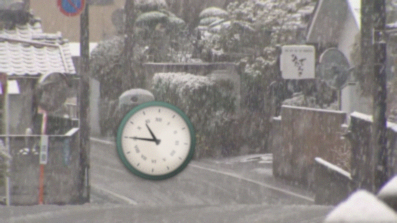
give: {"hour": 10, "minute": 45}
